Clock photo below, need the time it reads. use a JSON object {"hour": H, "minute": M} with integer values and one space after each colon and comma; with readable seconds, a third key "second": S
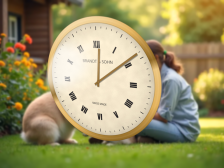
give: {"hour": 12, "minute": 9}
